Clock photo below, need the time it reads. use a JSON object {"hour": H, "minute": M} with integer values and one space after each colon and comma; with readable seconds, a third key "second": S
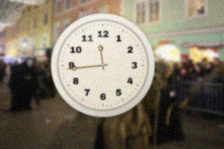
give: {"hour": 11, "minute": 44}
